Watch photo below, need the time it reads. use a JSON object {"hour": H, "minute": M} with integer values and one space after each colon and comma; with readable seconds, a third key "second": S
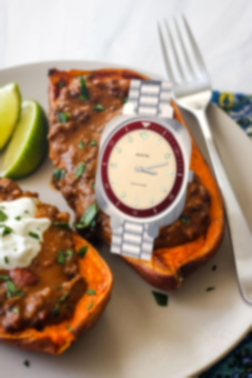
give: {"hour": 3, "minute": 12}
